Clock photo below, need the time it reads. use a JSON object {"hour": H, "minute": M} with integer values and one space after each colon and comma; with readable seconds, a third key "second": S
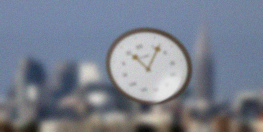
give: {"hour": 11, "minute": 7}
